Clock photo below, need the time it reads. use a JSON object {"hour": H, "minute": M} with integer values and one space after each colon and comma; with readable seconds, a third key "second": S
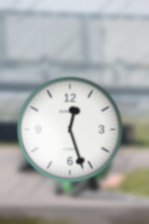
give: {"hour": 12, "minute": 27}
